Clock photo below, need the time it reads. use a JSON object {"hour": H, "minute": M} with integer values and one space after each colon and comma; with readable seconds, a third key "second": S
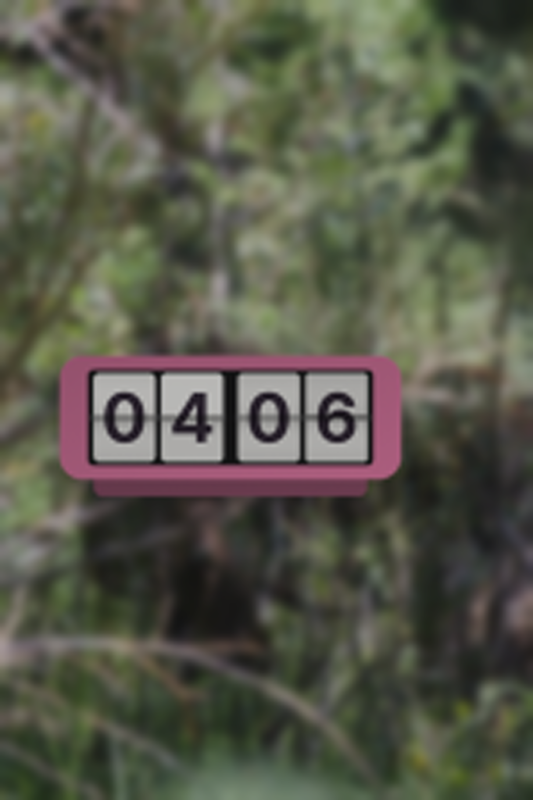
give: {"hour": 4, "minute": 6}
